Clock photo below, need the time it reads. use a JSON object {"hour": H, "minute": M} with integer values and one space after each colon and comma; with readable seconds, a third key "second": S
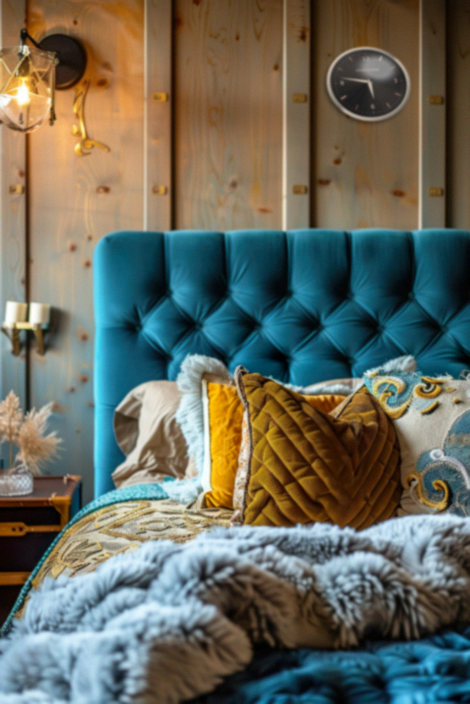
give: {"hour": 5, "minute": 47}
